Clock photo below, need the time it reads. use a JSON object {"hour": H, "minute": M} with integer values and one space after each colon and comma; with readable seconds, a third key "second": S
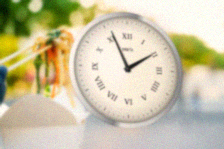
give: {"hour": 1, "minute": 56}
